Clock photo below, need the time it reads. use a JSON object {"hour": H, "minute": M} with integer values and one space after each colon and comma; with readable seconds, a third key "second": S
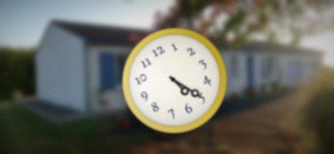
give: {"hour": 5, "minute": 25}
